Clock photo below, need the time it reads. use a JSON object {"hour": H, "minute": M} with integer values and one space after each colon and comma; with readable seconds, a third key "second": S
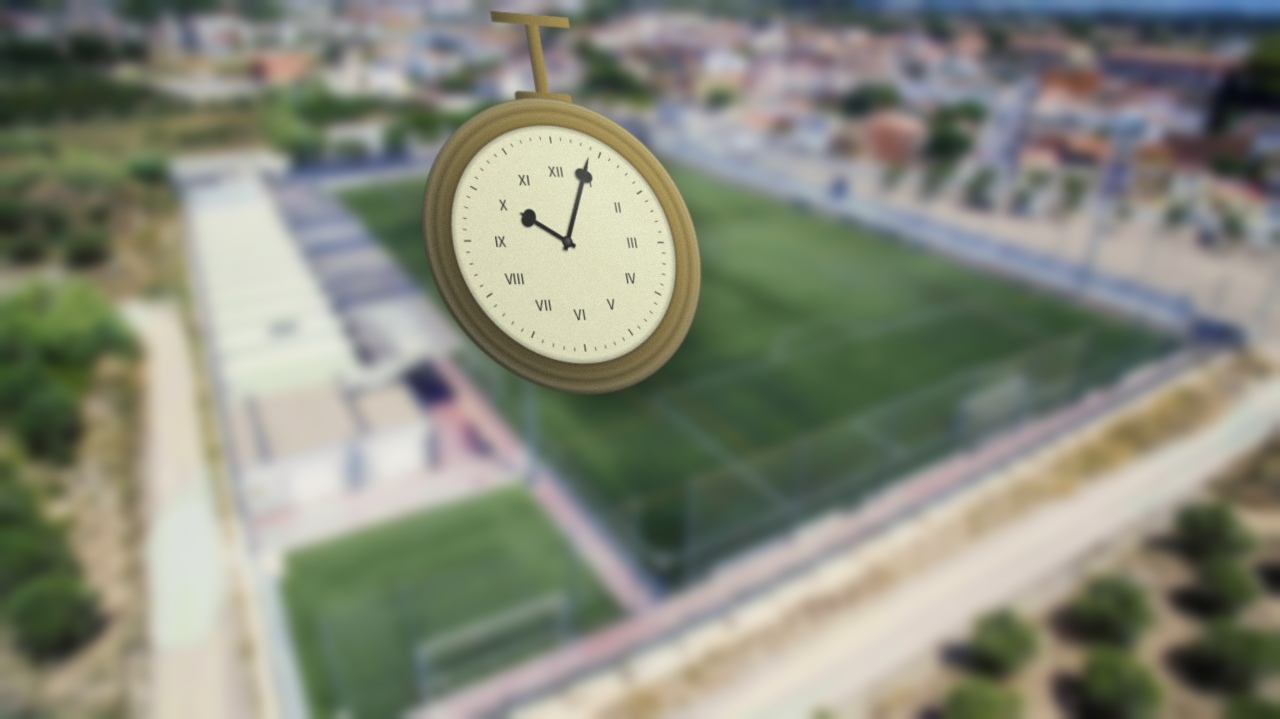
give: {"hour": 10, "minute": 4}
